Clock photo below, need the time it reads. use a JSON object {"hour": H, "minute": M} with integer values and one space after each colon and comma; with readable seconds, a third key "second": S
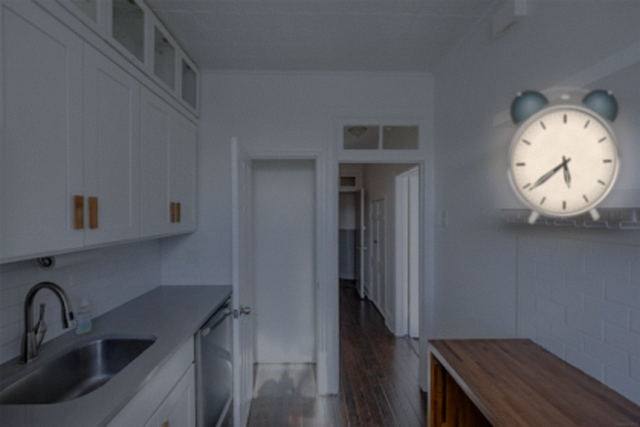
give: {"hour": 5, "minute": 39}
